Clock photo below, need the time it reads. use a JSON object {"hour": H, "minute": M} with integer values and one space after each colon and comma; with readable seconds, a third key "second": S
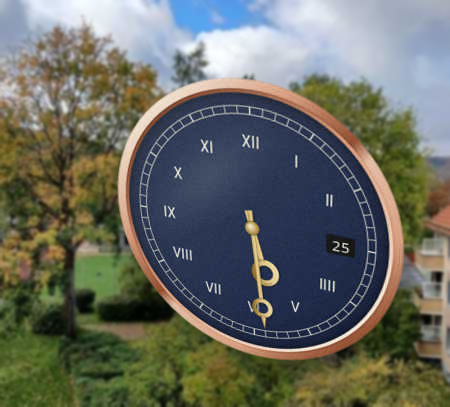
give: {"hour": 5, "minute": 29}
